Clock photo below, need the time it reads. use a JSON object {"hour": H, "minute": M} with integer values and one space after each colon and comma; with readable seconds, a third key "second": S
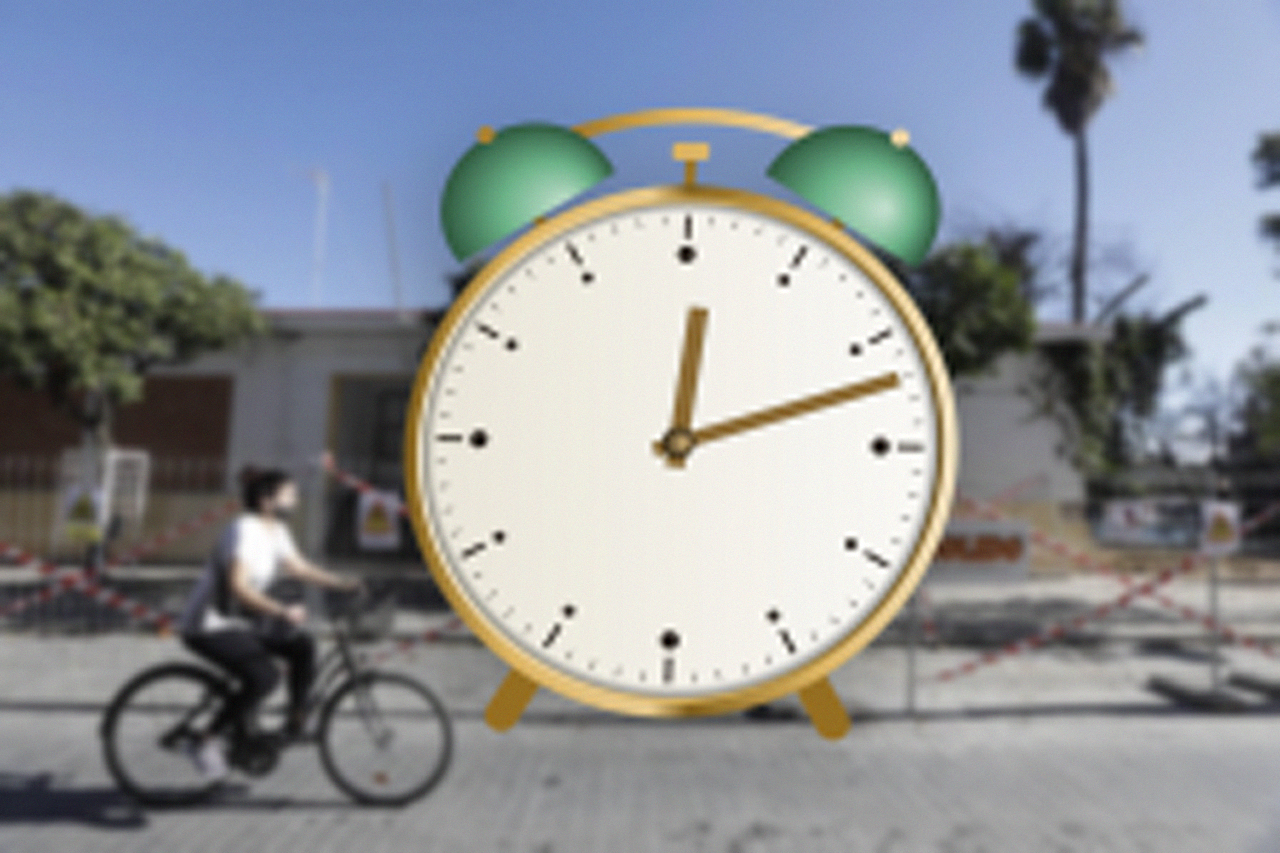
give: {"hour": 12, "minute": 12}
